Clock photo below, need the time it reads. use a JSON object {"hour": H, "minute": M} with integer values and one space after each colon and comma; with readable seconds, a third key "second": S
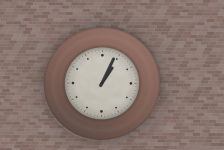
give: {"hour": 1, "minute": 4}
